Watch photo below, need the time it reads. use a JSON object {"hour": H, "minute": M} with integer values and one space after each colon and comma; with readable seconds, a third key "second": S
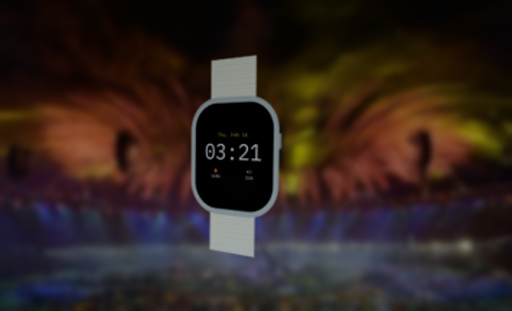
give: {"hour": 3, "minute": 21}
